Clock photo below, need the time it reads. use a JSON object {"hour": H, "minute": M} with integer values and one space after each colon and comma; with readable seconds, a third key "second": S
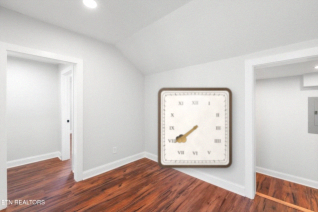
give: {"hour": 7, "minute": 39}
